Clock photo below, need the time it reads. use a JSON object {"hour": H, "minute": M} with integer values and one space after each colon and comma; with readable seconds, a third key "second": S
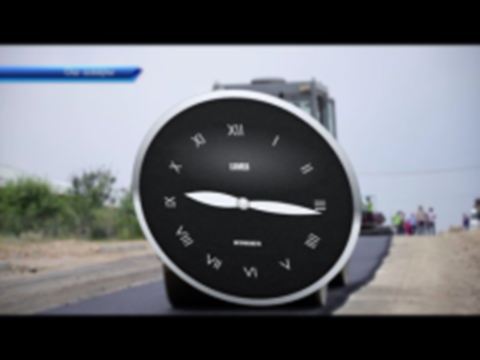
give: {"hour": 9, "minute": 16}
